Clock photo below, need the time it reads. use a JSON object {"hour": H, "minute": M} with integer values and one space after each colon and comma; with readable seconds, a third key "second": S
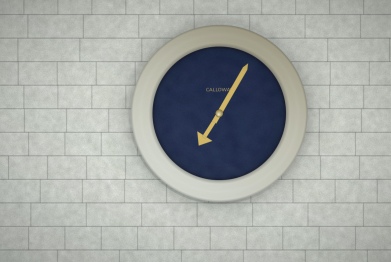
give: {"hour": 7, "minute": 5}
